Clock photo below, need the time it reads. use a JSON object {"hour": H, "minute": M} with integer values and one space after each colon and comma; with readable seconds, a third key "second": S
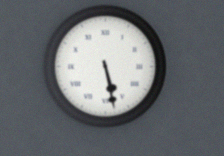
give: {"hour": 5, "minute": 28}
